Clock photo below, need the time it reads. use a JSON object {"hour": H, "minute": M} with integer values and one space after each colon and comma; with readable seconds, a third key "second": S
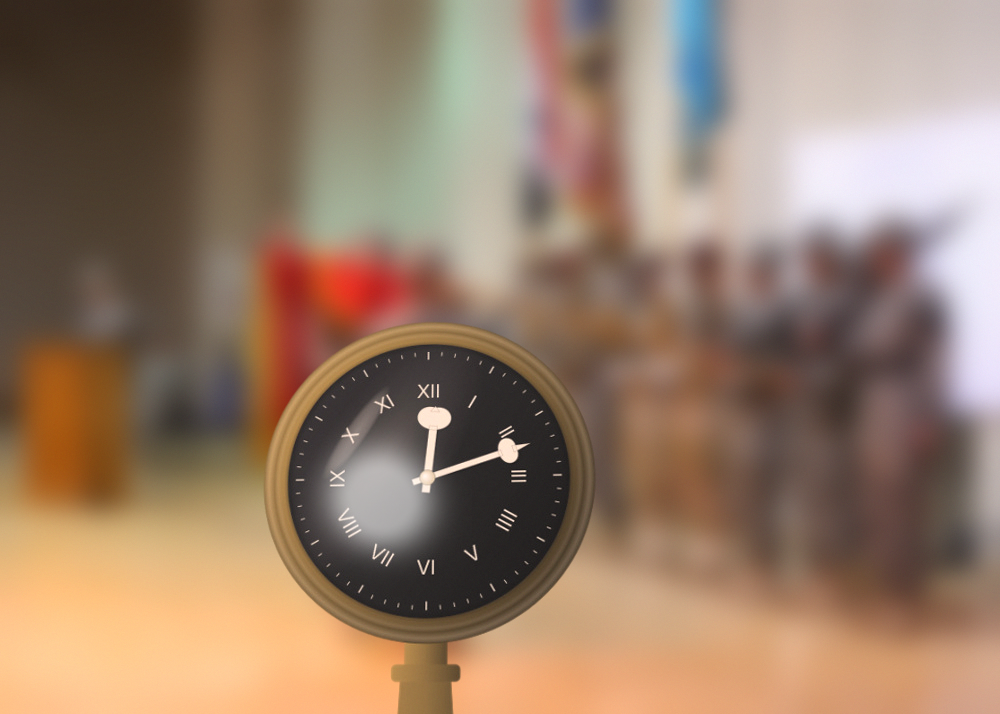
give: {"hour": 12, "minute": 12}
